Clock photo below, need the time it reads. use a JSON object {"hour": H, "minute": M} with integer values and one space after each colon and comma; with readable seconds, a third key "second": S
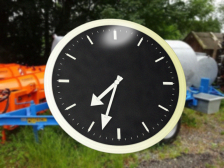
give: {"hour": 7, "minute": 33}
